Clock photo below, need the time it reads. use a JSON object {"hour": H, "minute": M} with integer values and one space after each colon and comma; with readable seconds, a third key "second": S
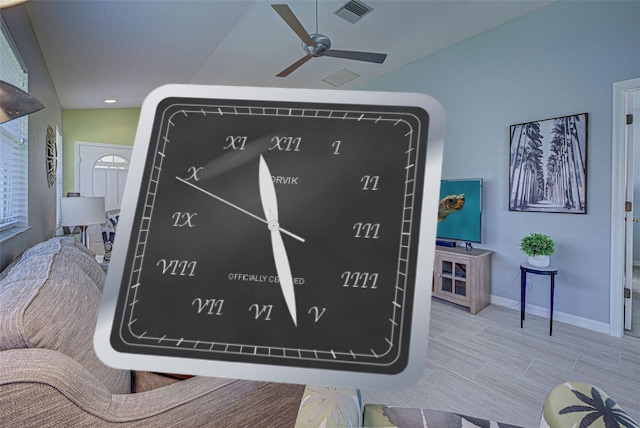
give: {"hour": 11, "minute": 26, "second": 49}
